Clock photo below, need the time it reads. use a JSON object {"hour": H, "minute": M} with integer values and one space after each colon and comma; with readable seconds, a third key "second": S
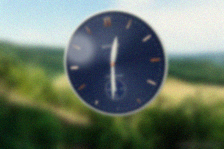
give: {"hour": 12, "minute": 31}
